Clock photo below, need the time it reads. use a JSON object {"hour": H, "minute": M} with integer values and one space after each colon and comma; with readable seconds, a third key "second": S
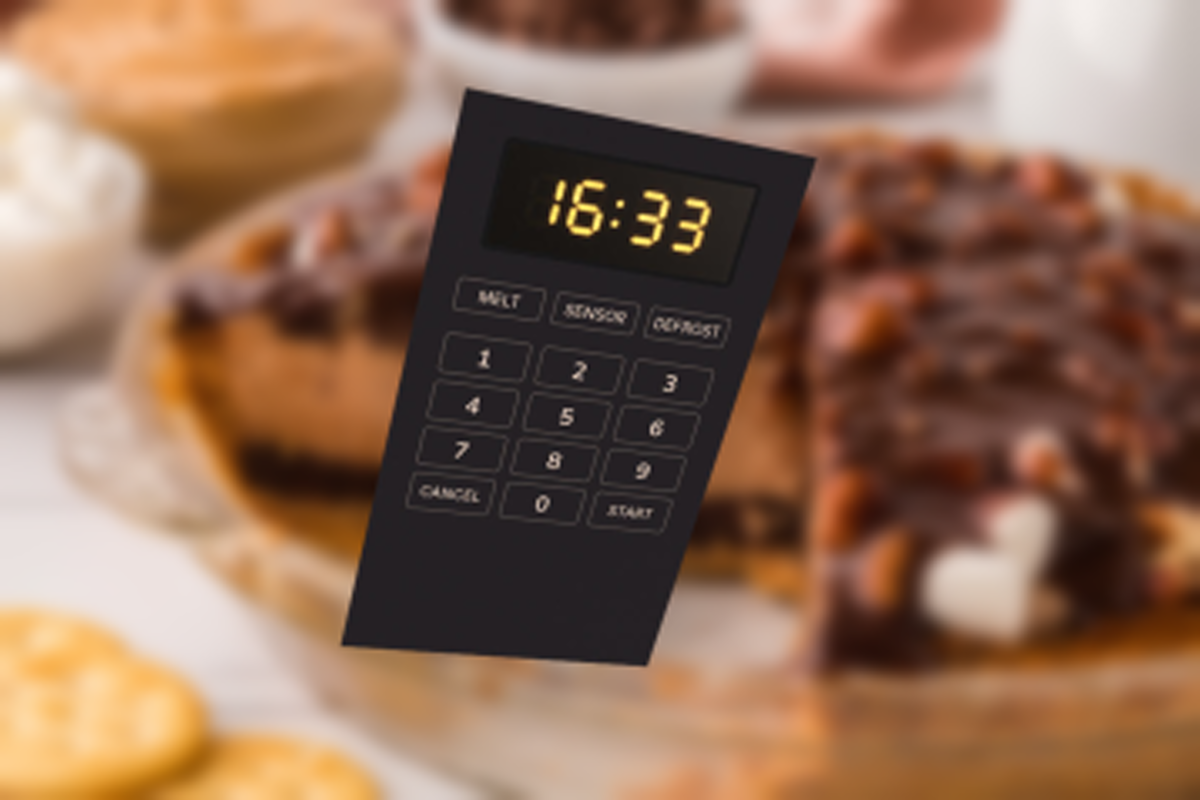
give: {"hour": 16, "minute": 33}
